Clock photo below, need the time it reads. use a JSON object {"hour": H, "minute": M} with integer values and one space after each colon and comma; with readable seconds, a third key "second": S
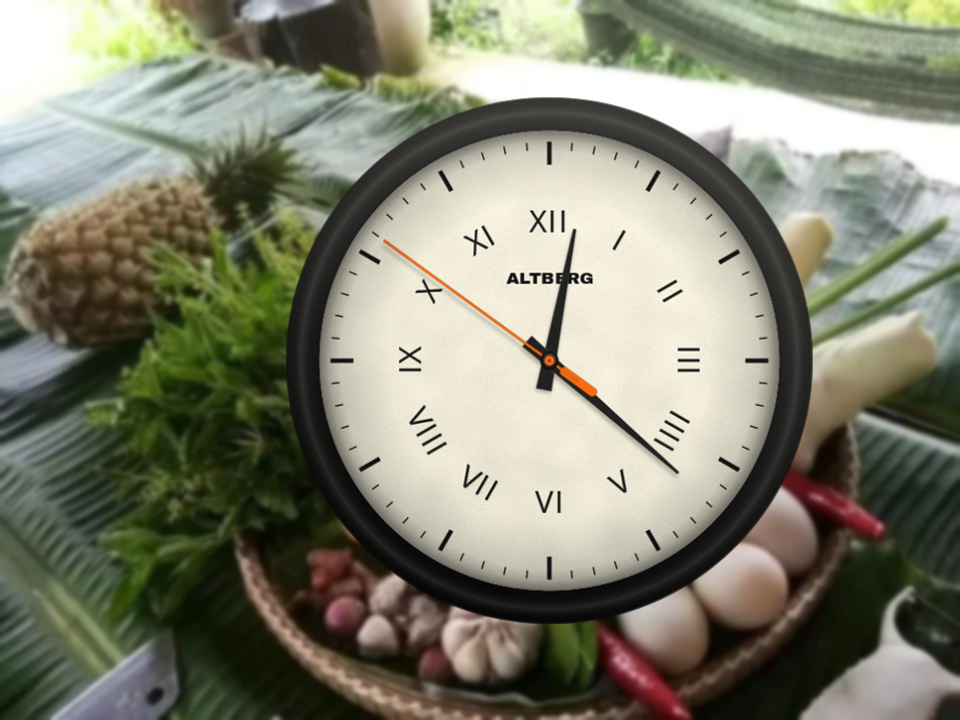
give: {"hour": 12, "minute": 21, "second": 51}
